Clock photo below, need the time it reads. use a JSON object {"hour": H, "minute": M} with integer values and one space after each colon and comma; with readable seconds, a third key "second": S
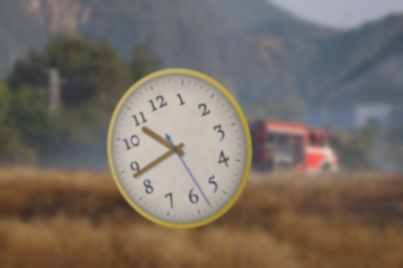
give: {"hour": 10, "minute": 43, "second": 28}
